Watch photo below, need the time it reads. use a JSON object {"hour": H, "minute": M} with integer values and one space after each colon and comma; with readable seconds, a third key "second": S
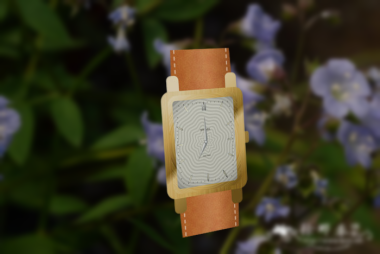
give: {"hour": 7, "minute": 0}
